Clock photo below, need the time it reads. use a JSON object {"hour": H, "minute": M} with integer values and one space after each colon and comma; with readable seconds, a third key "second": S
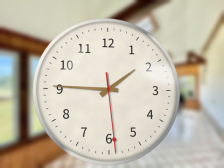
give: {"hour": 1, "minute": 45, "second": 29}
